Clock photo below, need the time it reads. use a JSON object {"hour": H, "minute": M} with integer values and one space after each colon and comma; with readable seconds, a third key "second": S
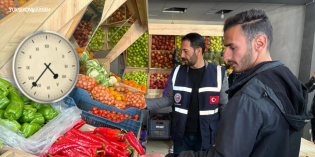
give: {"hour": 4, "minute": 37}
